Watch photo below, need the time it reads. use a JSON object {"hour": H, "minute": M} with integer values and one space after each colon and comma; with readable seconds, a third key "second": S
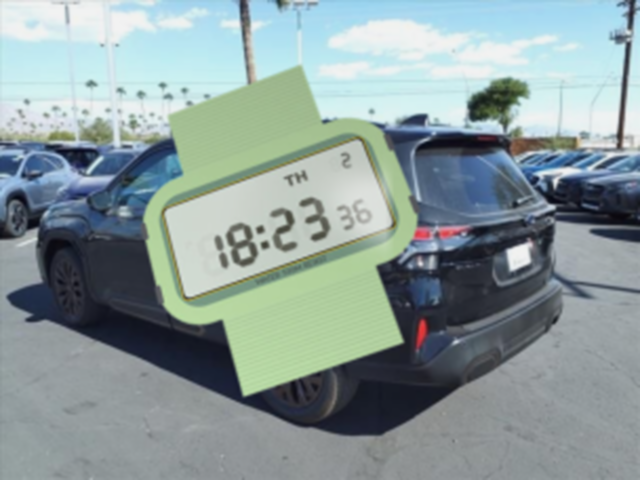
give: {"hour": 18, "minute": 23, "second": 36}
